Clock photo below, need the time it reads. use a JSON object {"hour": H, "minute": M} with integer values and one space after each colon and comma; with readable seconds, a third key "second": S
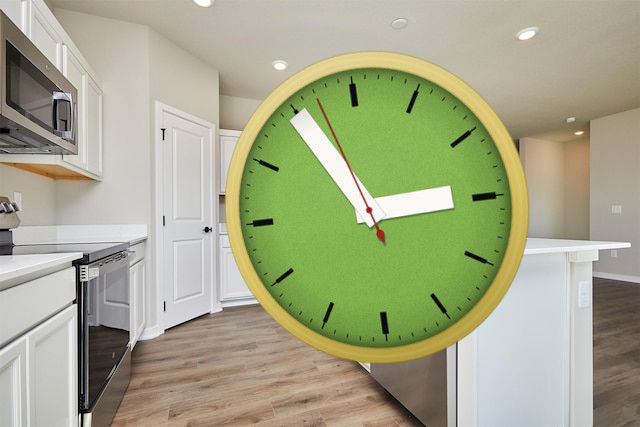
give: {"hour": 2, "minute": 54, "second": 57}
